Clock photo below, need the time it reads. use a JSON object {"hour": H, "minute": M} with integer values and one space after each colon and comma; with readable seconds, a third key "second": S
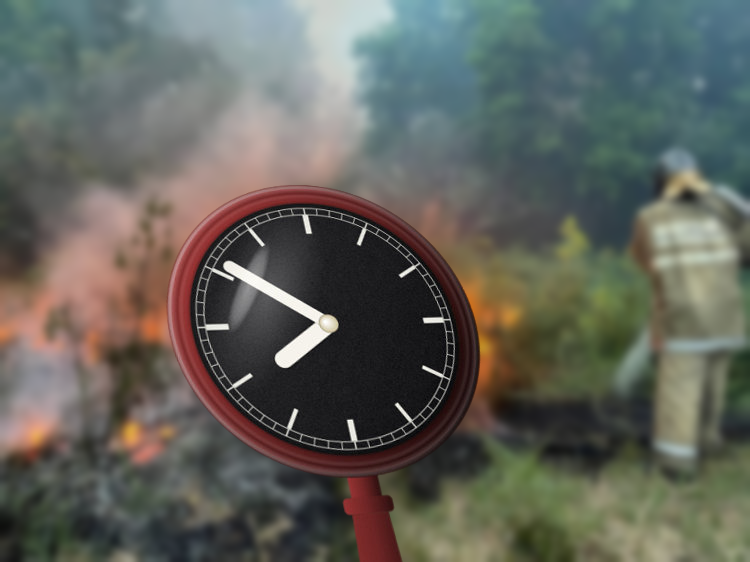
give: {"hour": 7, "minute": 51}
